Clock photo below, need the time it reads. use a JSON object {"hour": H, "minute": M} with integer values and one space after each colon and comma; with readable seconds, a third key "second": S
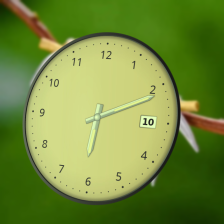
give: {"hour": 6, "minute": 11}
